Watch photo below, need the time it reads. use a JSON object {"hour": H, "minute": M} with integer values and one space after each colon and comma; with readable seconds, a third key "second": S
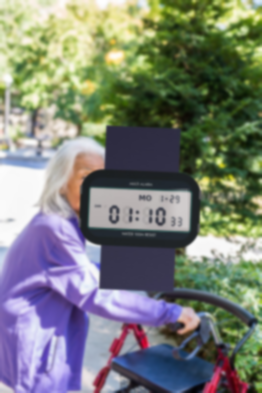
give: {"hour": 1, "minute": 10}
